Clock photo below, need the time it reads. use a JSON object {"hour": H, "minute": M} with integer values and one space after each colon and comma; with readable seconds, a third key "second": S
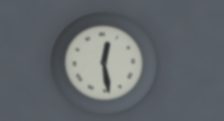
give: {"hour": 12, "minute": 29}
